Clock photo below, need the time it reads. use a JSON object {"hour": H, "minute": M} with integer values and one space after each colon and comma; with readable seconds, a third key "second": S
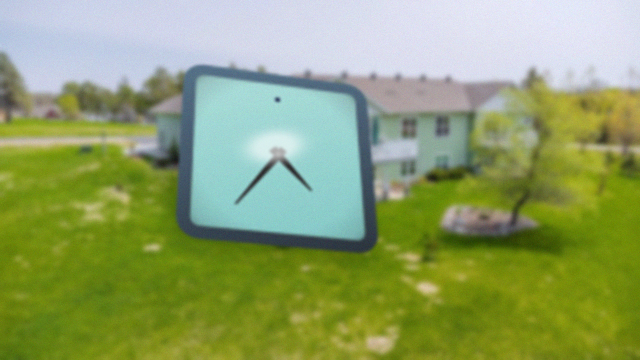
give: {"hour": 4, "minute": 36}
